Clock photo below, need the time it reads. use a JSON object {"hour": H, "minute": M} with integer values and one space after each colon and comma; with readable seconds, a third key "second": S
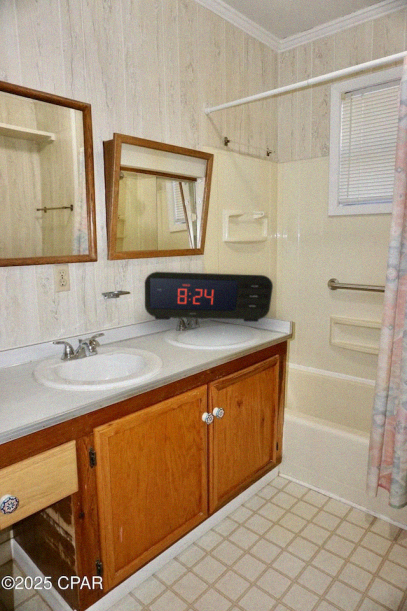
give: {"hour": 8, "minute": 24}
